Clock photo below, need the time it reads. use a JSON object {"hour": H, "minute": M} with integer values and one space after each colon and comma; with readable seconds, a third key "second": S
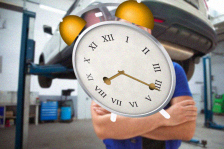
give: {"hour": 8, "minute": 21}
